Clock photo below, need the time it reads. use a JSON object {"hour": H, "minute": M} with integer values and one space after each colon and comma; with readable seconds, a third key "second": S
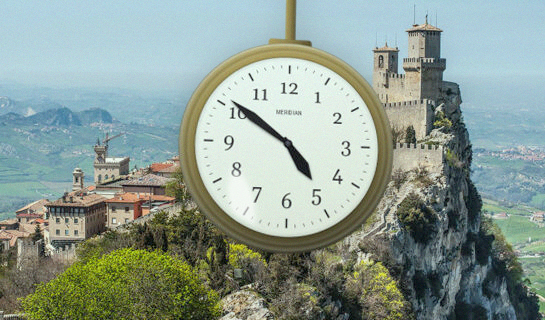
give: {"hour": 4, "minute": 51}
